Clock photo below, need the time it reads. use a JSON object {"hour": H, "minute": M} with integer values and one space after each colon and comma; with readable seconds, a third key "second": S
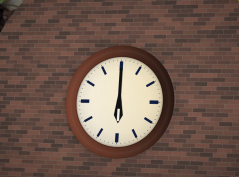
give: {"hour": 6, "minute": 0}
